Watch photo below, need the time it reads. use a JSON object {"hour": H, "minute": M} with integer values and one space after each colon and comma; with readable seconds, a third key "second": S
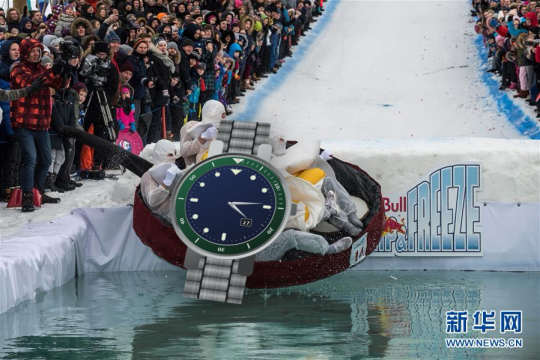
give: {"hour": 4, "minute": 14}
